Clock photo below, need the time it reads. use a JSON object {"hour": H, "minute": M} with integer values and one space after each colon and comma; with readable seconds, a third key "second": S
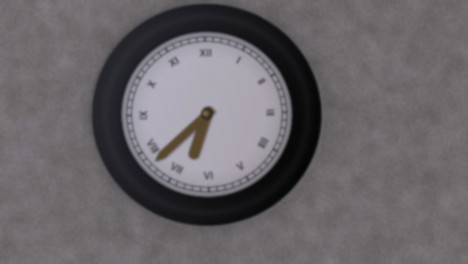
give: {"hour": 6, "minute": 38}
